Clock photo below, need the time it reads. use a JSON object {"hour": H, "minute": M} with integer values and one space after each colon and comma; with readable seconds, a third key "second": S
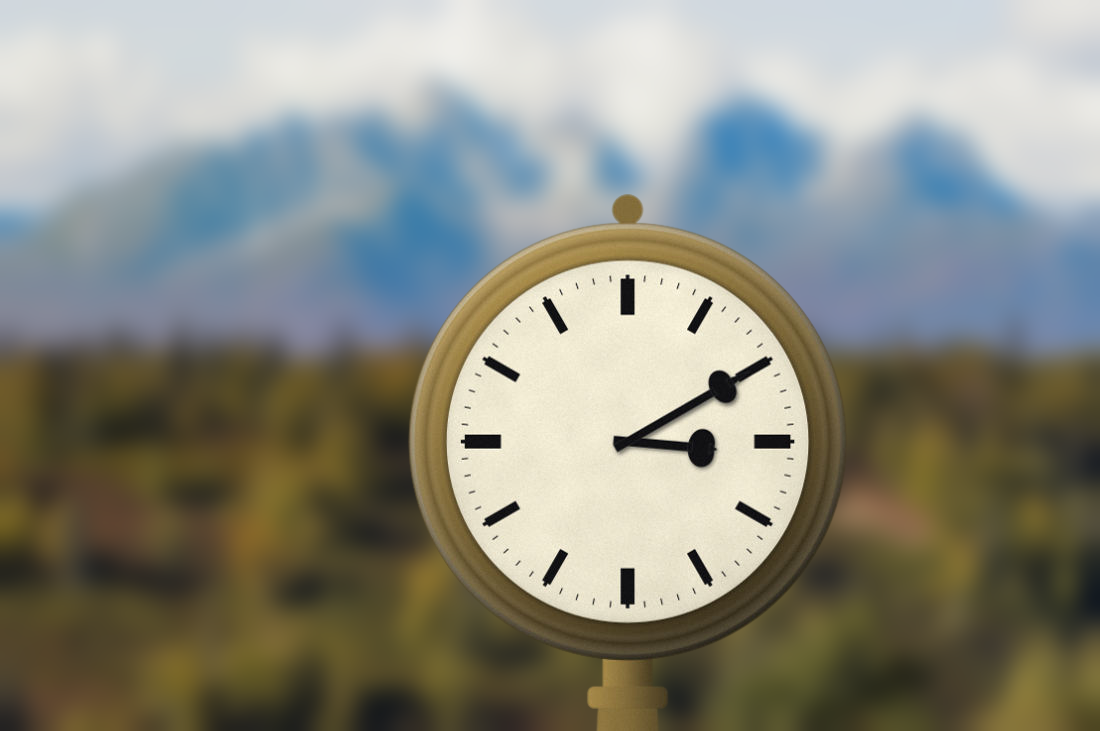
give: {"hour": 3, "minute": 10}
